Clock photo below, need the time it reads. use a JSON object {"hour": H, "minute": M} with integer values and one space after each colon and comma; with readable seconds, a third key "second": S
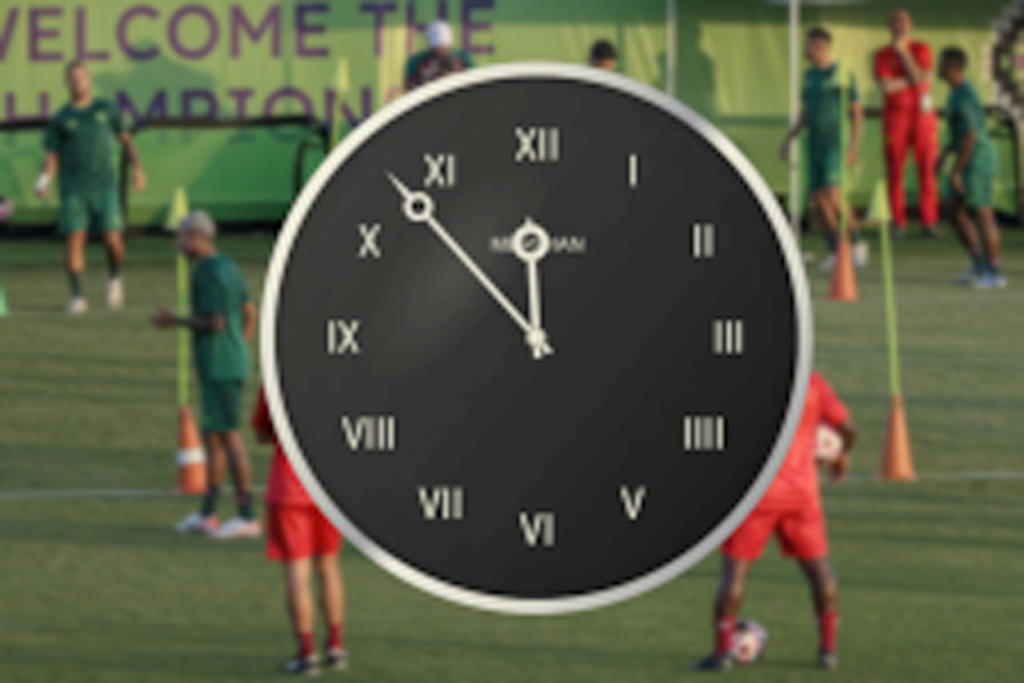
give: {"hour": 11, "minute": 53}
